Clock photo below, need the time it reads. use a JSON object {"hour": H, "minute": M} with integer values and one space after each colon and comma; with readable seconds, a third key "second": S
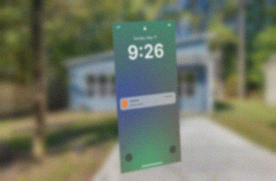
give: {"hour": 9, "minute": 26}
